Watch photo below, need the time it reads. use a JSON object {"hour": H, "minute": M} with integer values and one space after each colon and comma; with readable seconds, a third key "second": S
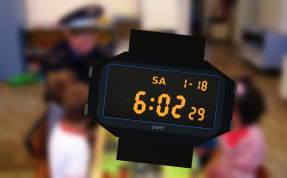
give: {"hour": 6, "minute": 2, "second": 29}
